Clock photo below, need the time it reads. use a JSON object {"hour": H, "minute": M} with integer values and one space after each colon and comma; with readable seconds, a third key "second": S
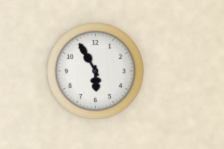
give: {"hour": 5, "minute": 55}
